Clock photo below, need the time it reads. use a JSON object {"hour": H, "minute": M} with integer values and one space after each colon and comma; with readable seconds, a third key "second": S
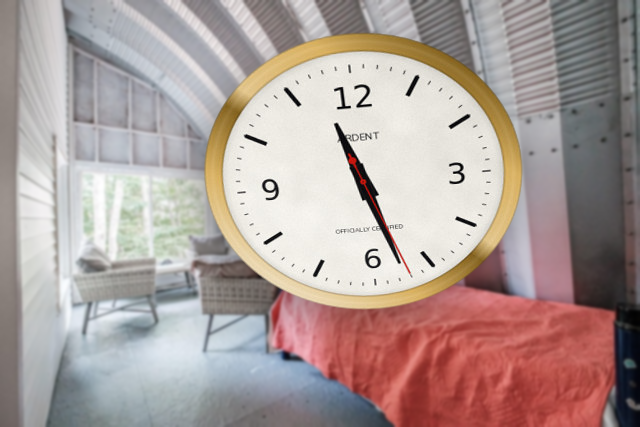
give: {"hour": 11, "minute": 27, "second": 27}
